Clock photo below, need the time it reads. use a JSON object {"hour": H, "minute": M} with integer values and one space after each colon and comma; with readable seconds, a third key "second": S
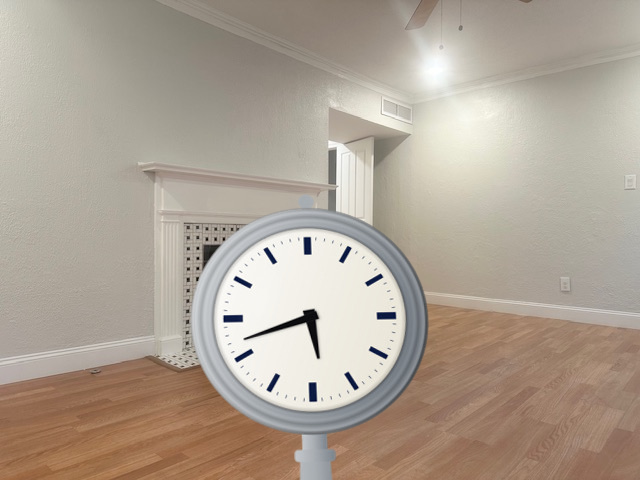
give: {"hour": 5, "minute": 42}
